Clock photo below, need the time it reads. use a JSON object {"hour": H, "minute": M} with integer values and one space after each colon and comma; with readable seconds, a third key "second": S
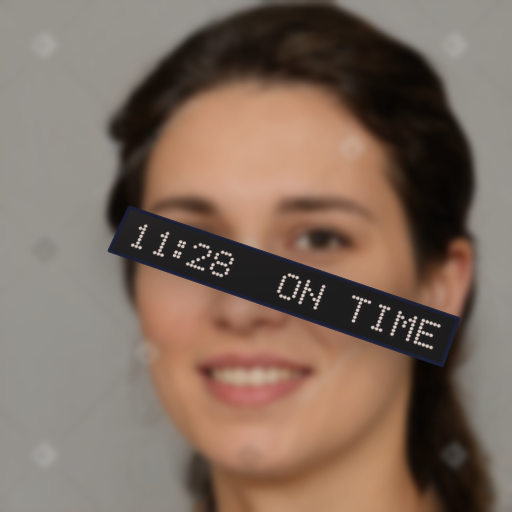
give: {"hour": 11, "minute": 28}
